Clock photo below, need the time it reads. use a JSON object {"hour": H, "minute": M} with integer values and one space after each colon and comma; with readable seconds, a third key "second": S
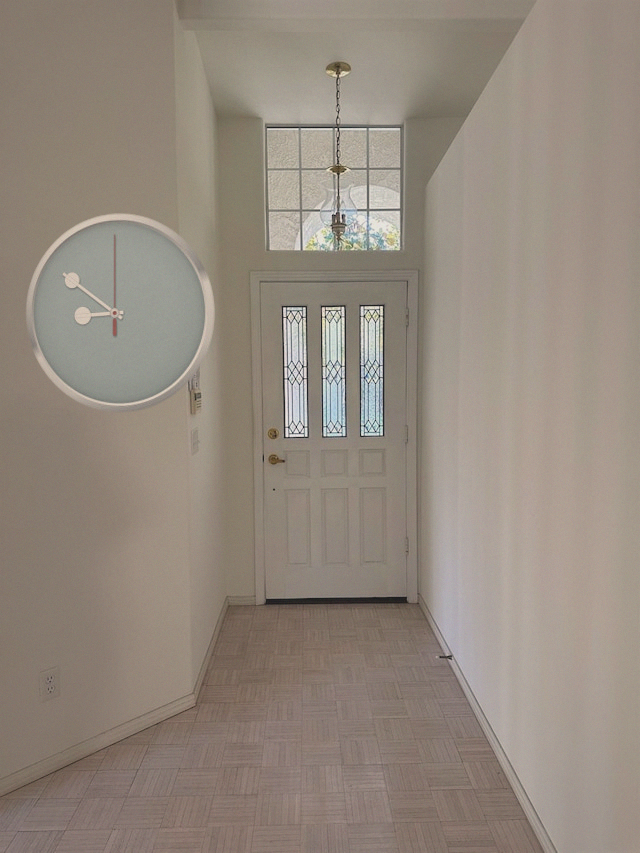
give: {"hour": 8, "minute": 51, "second": 0}
